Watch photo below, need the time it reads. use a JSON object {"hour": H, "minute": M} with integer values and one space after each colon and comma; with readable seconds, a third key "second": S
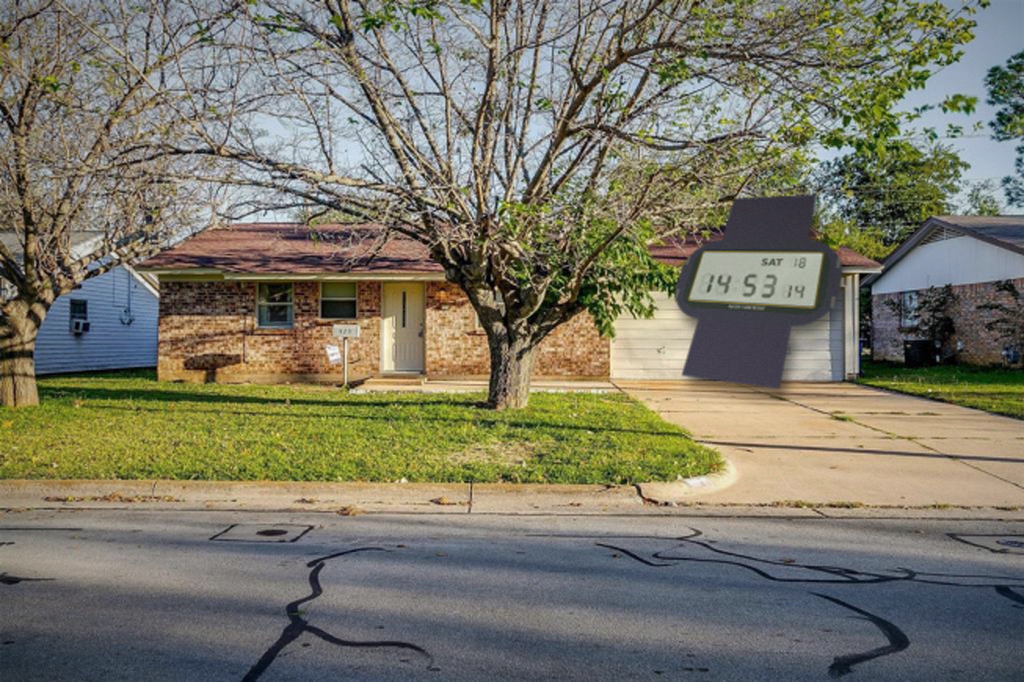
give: {"hour": 14, "minute": 53, "second": 14}
